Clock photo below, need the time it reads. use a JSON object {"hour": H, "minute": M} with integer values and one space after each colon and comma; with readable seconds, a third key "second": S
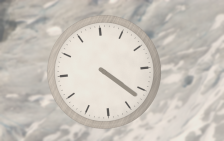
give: {"hour": 4, "minute": 22}
